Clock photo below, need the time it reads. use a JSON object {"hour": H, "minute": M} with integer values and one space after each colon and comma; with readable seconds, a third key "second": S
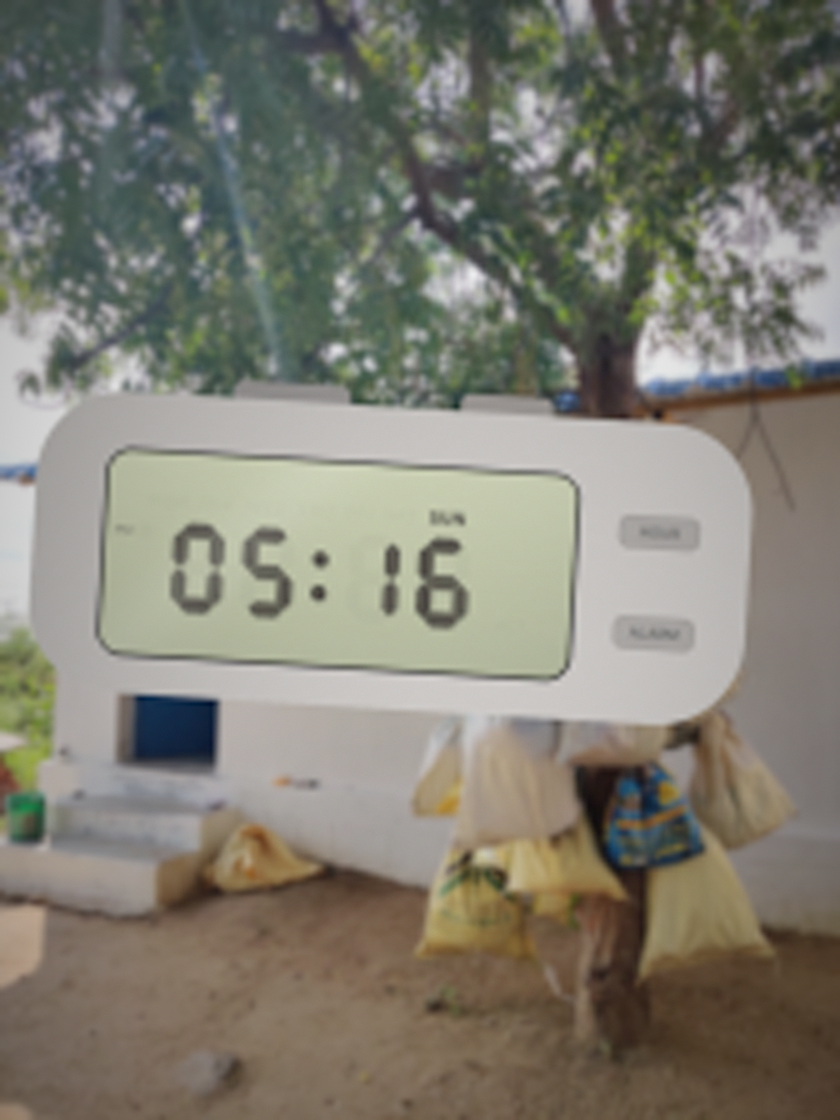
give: {"hour": 5, "minute": 16}
